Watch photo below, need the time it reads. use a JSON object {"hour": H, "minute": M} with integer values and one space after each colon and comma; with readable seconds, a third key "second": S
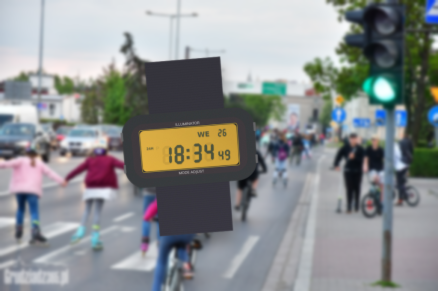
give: {"hour": 18, "minute": 34, "second": 49}
